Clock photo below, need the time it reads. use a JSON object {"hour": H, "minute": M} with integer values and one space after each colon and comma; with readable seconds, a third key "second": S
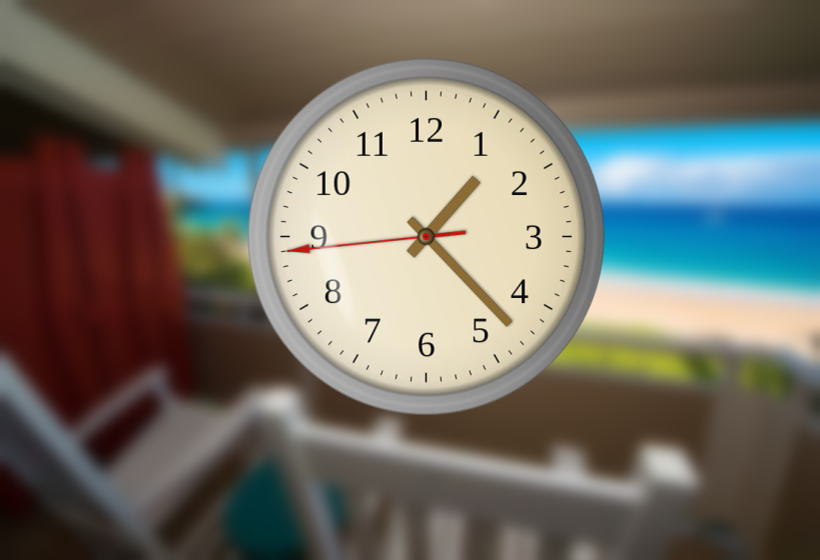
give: {"hour": 1, "minute": 22, "second": 44}
